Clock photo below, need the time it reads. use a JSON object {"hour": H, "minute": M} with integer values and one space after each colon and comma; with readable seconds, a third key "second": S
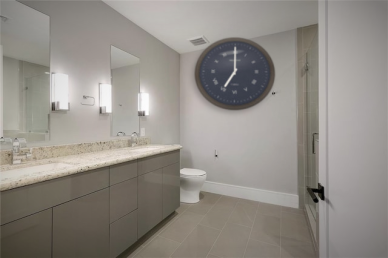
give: {"hour": 7, "minute": 0}
